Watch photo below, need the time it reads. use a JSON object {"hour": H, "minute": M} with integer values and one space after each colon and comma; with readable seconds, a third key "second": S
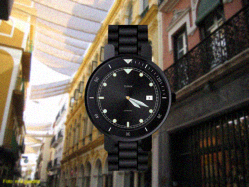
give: {"hour": 4, "minute": 19}
